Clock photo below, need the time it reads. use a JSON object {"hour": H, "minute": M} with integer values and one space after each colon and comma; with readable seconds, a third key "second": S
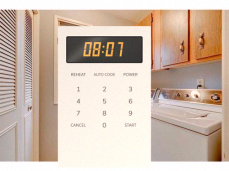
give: {"hour": 8, "minute": 7}
